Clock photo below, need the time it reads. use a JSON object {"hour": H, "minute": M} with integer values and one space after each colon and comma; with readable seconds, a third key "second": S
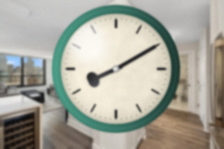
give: {"hour": 8, "minute": 10}
